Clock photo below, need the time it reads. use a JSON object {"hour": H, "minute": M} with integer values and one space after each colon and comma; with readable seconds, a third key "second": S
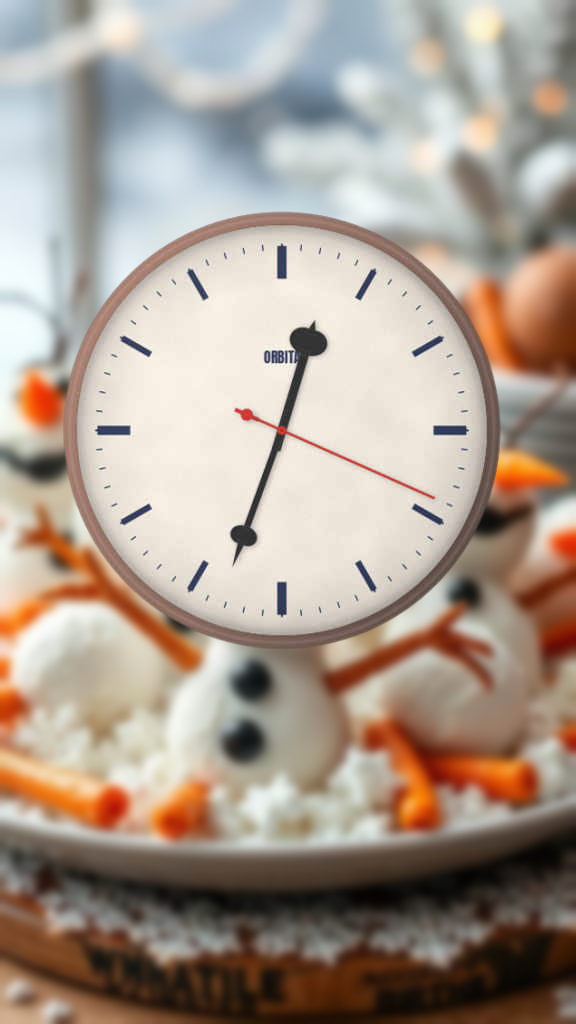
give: {"hour": 12, "minute": 33, "second": 19}
